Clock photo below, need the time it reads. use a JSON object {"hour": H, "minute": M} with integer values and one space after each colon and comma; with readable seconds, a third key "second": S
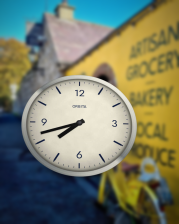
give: {"hour": 7, "minute": 42}
